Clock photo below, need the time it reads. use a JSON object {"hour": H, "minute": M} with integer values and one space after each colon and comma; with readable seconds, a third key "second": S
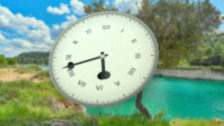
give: {"hour": 5, "minute": 42}
